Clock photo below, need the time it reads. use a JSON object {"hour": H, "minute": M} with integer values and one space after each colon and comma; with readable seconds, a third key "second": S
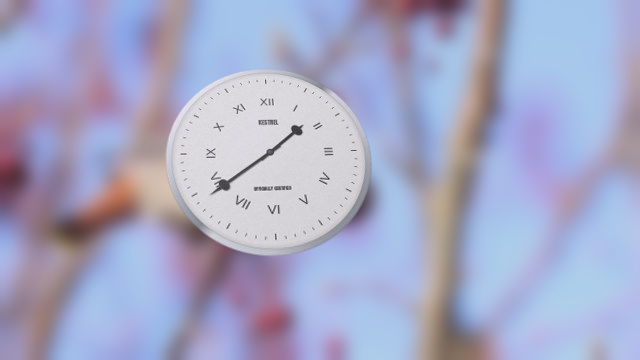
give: {"hour": 1, "minute": 39}
